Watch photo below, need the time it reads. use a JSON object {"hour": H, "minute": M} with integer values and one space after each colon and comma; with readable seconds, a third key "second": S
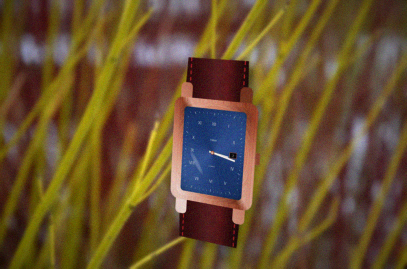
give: {"hour": 3, "minute": 17}
